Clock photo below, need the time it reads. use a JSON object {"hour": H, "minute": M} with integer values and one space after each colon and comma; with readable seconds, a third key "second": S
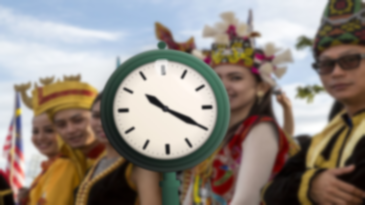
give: {"hour": 10, "minute": 20}
